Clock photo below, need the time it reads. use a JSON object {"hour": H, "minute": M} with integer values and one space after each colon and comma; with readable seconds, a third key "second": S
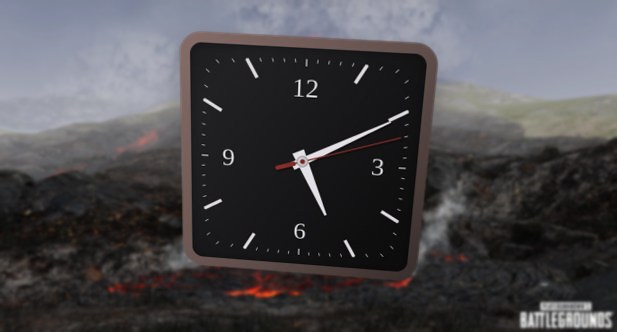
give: {"hour": 5, "minute": 10, "second": 12}
